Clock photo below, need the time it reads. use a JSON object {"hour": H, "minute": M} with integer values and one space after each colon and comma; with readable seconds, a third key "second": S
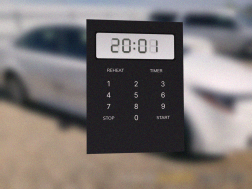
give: {"hour": 20, "minute": 1}
